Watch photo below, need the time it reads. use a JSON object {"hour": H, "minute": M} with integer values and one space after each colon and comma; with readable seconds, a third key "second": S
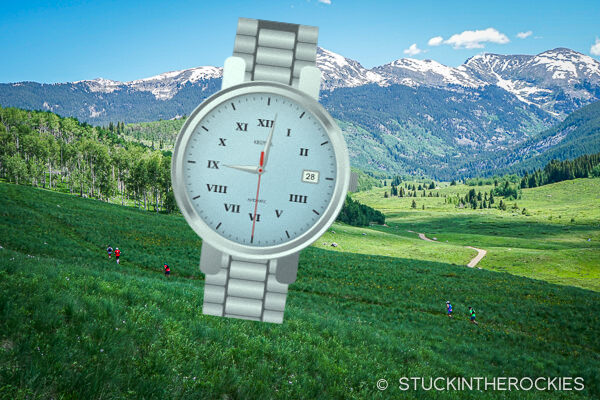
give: {"hour": 9, "minute": 1, "second": 30}
